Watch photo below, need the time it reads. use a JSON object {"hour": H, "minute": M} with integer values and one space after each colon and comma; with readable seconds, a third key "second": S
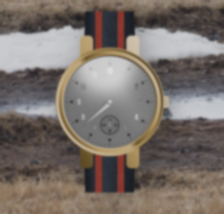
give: {"hour": 7, "minute": 38}
